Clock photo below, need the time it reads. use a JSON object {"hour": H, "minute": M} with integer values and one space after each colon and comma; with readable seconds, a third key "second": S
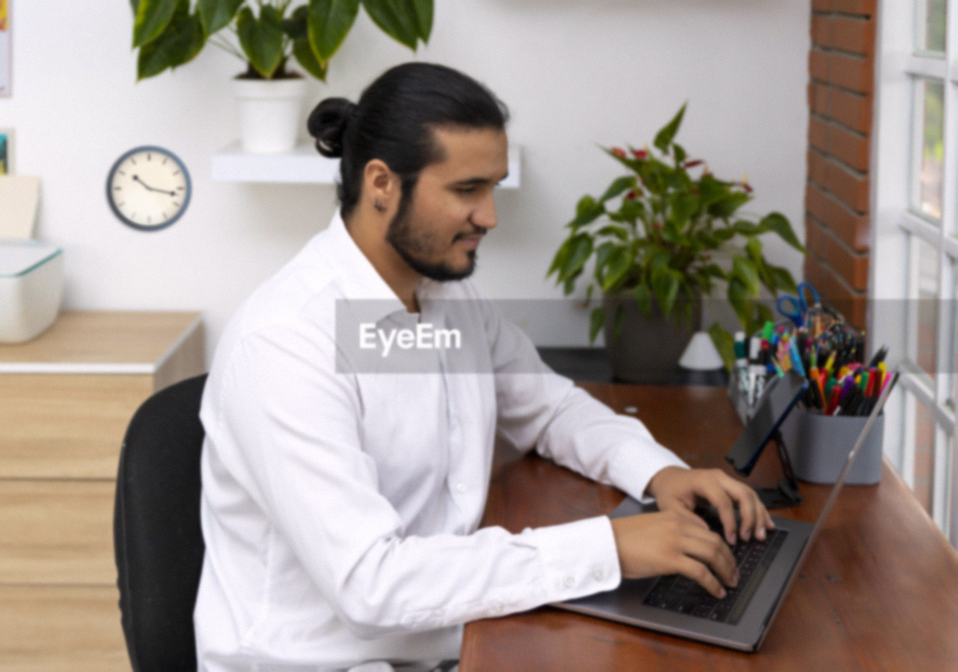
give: {"hour": 10, "minute": 17}
